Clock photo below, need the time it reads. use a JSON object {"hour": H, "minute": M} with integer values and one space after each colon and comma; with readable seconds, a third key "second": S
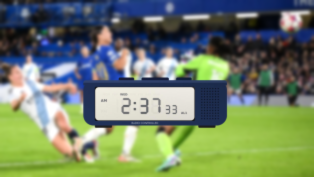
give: {"hour": 2, "minute": 37, "second": 33}
